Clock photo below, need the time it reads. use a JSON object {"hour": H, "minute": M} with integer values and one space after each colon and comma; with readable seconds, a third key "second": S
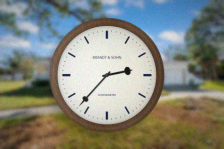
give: {"hour": 2, "minute": 37}
